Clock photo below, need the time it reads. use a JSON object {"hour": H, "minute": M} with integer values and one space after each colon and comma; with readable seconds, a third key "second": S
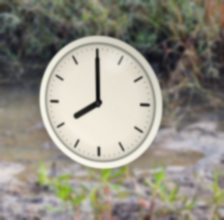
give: {"hour": 8, "minute": 0}
